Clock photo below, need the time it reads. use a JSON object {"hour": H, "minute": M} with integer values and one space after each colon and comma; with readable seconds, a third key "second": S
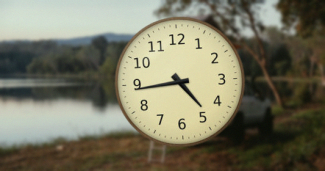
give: {"hour": 4, "minute": 44}
